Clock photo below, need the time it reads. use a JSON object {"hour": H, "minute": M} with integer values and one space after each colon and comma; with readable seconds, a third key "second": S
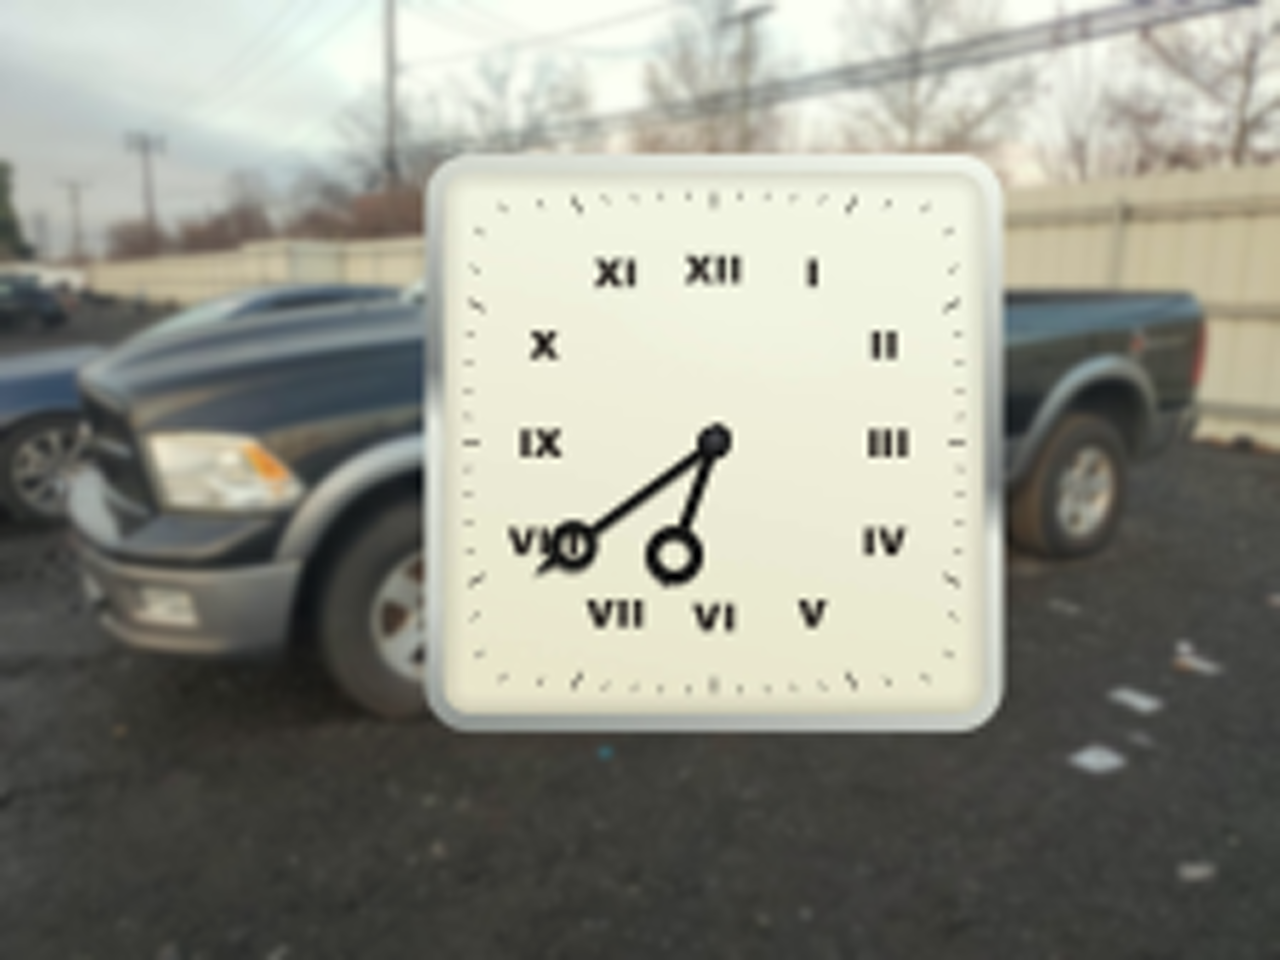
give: {"hour": 6, "minute": 39}
